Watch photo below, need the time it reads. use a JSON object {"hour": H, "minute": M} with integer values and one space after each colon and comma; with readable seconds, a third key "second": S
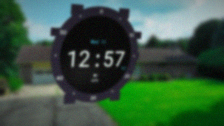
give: {"hour": 12, "minute": 57}
